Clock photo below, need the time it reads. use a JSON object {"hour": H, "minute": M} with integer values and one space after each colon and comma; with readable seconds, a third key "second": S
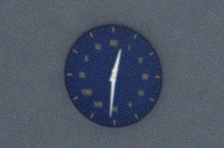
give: {"hour": 12, "minute": 31}
